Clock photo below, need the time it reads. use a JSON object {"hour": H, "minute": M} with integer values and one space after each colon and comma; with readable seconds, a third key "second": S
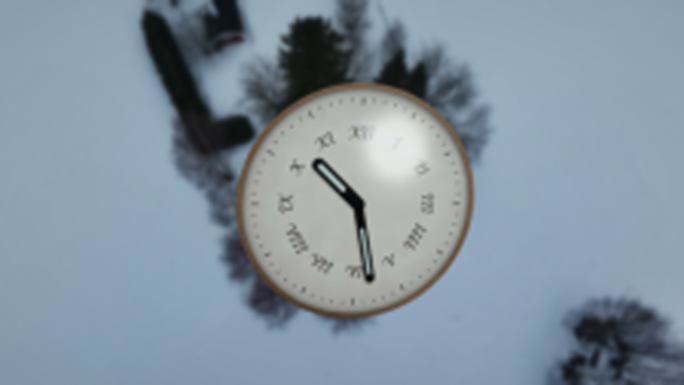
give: {"hour": 10, "minute": 28}
